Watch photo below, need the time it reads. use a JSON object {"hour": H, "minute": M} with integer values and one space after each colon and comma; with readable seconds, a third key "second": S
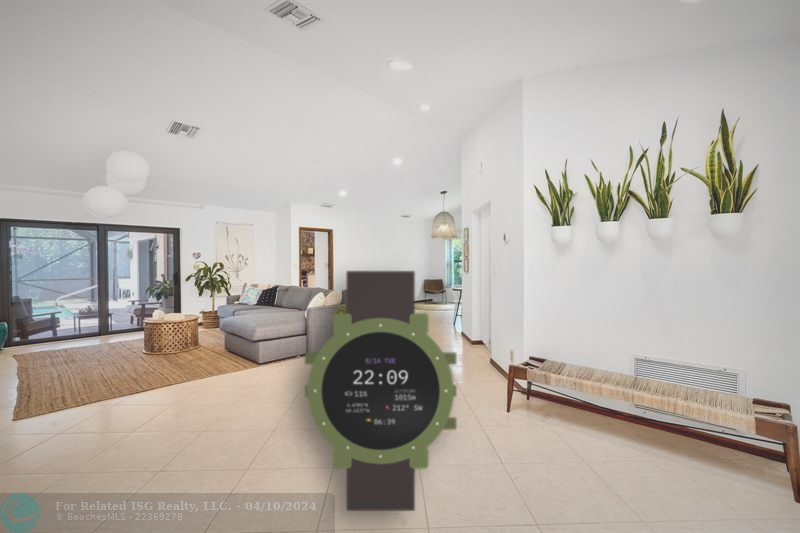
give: {"hour": 22, "minute": 9}
